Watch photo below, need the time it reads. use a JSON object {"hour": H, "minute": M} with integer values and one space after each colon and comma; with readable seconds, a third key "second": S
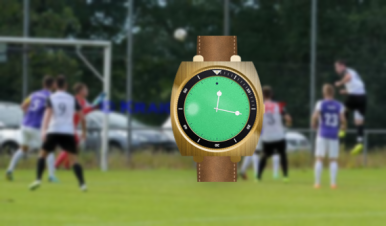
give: {"hour": 12, "minute": 17}
